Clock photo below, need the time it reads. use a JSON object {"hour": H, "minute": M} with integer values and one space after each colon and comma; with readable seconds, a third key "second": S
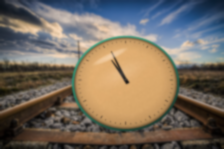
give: {"hour": 10, "minute": 56}
